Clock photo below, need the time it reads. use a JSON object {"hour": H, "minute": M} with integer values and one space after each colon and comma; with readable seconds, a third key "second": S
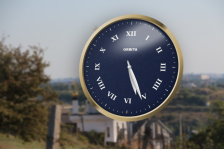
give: {"hour": 5, "minute": 26}
